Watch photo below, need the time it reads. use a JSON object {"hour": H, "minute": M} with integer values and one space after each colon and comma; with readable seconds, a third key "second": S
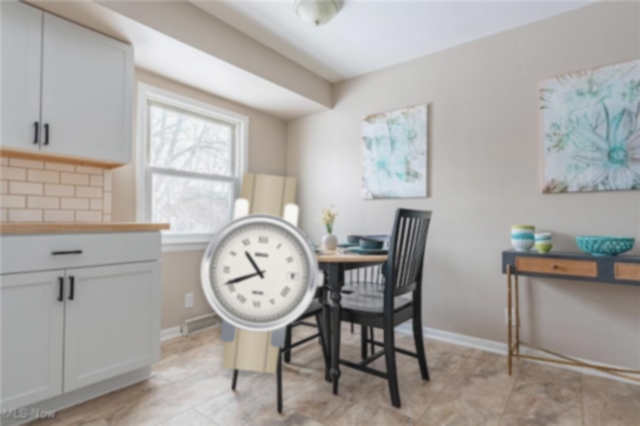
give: {"hour": 10, "minute": 41}
